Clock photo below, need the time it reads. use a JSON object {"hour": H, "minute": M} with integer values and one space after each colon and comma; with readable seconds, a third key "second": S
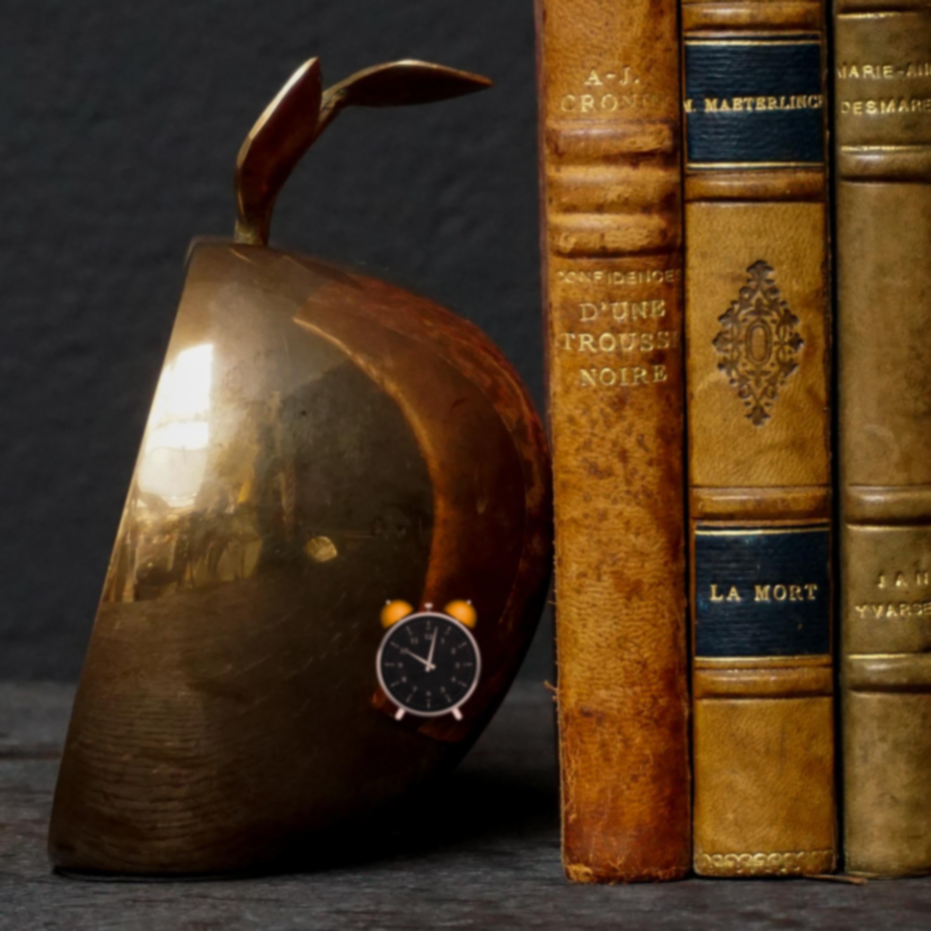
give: {"hour": 10, "minute": 2}
